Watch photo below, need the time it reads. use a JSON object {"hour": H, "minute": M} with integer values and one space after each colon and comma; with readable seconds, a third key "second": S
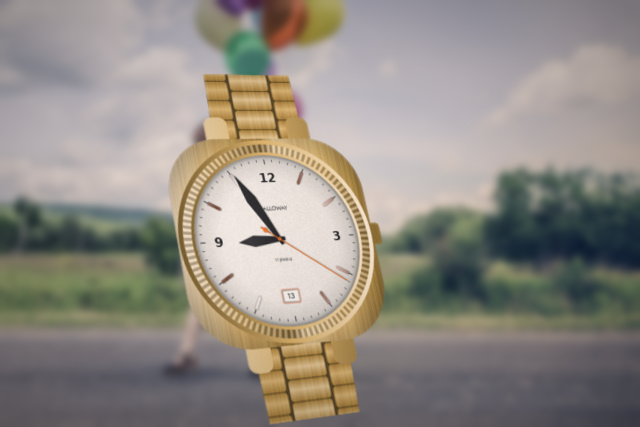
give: {"hour": 8, "minute": 55, "second": 21}
